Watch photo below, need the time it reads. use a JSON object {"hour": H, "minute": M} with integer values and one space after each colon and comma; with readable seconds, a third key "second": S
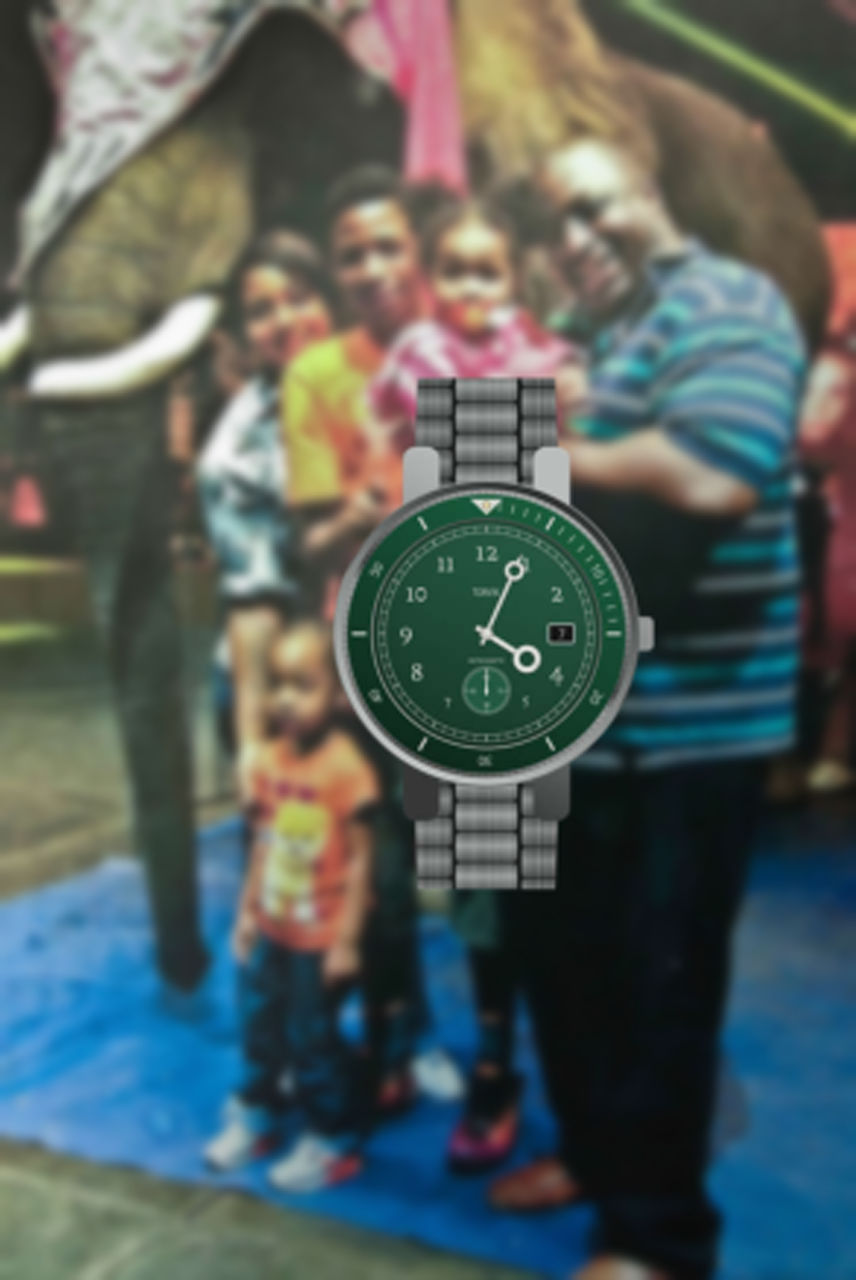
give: {"hour": 4, "minute": 4}
